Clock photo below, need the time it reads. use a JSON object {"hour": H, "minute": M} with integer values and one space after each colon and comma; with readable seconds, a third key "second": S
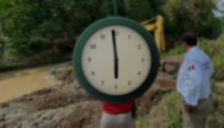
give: {"hour": 5, "minute": 59}
